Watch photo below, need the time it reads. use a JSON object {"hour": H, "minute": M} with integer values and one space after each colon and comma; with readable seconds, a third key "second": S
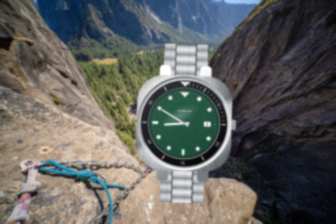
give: {"hour": 8, "minute": 50}
